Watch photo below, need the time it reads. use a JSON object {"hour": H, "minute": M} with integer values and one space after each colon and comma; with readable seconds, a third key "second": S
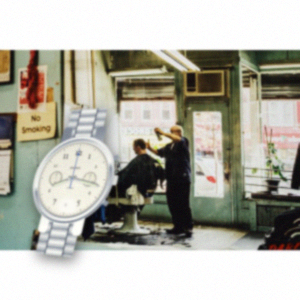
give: {"hour": 8, "minute": 17}
